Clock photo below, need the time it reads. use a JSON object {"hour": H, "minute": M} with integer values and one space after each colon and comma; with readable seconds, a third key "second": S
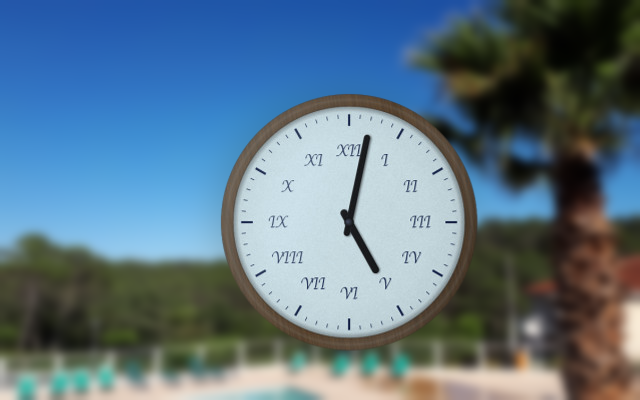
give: {"hour": 5, "minute": 2}
